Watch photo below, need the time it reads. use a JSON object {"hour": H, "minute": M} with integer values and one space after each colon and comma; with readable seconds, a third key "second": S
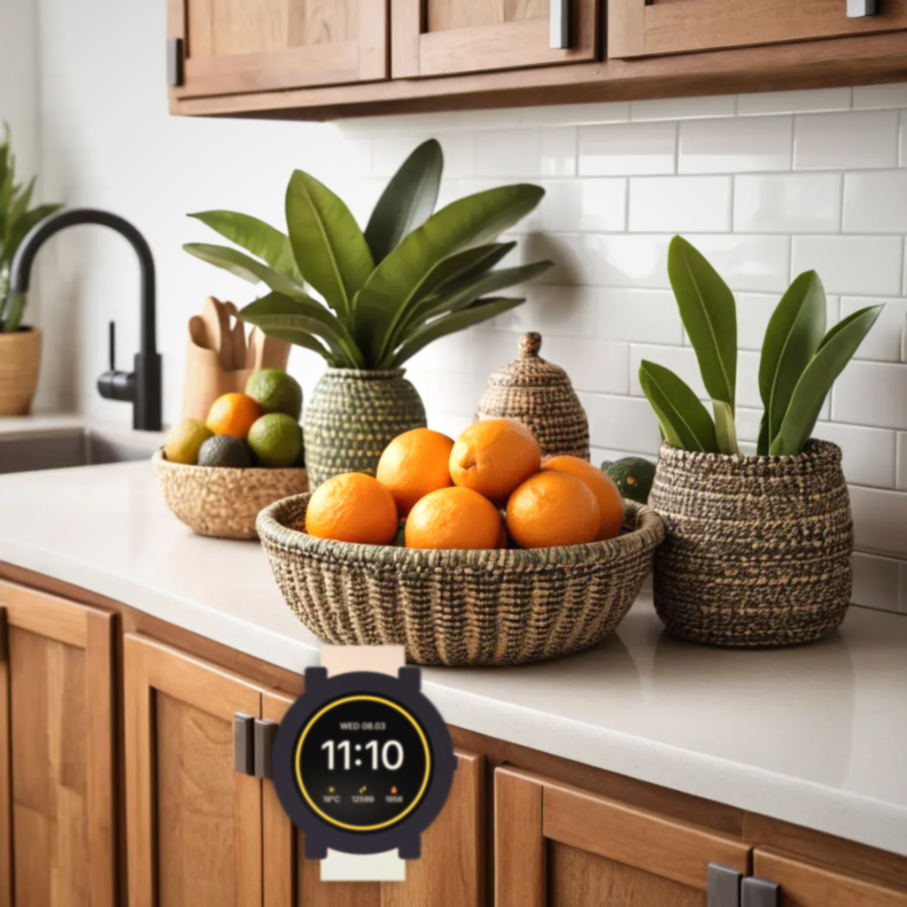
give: {"hour": 11, "minute": 10}
